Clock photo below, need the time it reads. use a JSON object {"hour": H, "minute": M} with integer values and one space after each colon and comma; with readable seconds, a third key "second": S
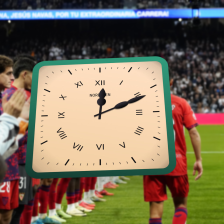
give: {"hour": 12, "minute": 11}
